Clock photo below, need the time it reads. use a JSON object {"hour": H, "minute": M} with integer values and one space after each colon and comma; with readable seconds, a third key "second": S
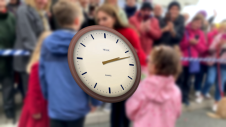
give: {"hour": 2, "minute": 12}
